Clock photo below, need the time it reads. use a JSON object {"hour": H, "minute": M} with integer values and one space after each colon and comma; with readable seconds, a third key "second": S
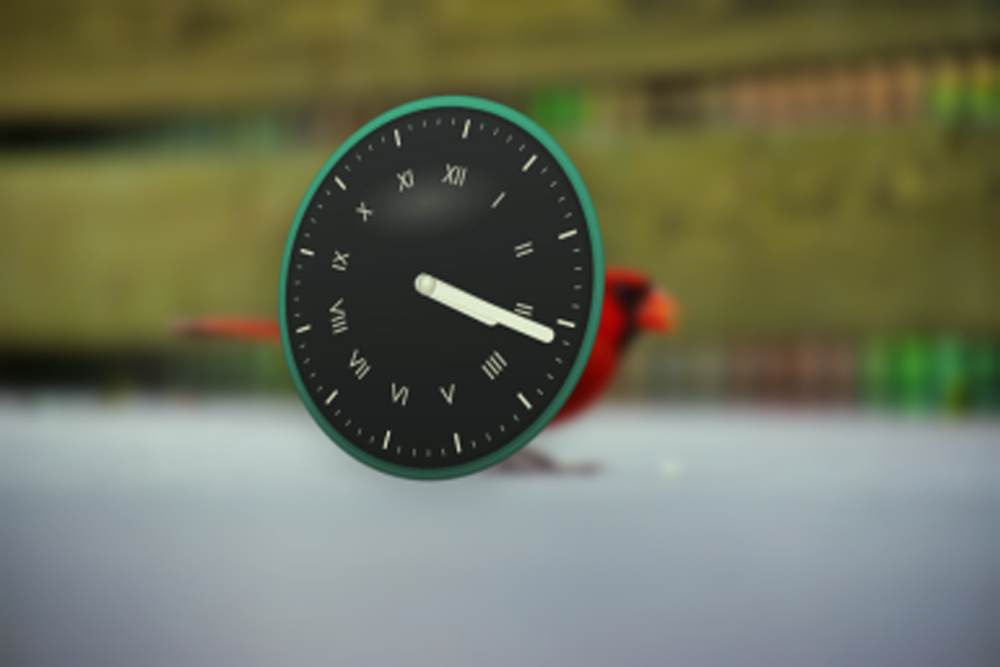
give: {"hour": 3, "minute": 16}
